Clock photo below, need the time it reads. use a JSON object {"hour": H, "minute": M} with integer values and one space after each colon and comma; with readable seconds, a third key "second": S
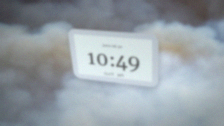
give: {"hour": 10, "minute": 49}
